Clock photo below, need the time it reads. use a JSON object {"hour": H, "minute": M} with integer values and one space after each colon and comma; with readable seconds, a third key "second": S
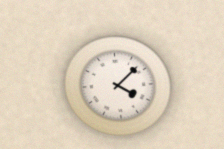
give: {"hour": 4, "minute": 8}
